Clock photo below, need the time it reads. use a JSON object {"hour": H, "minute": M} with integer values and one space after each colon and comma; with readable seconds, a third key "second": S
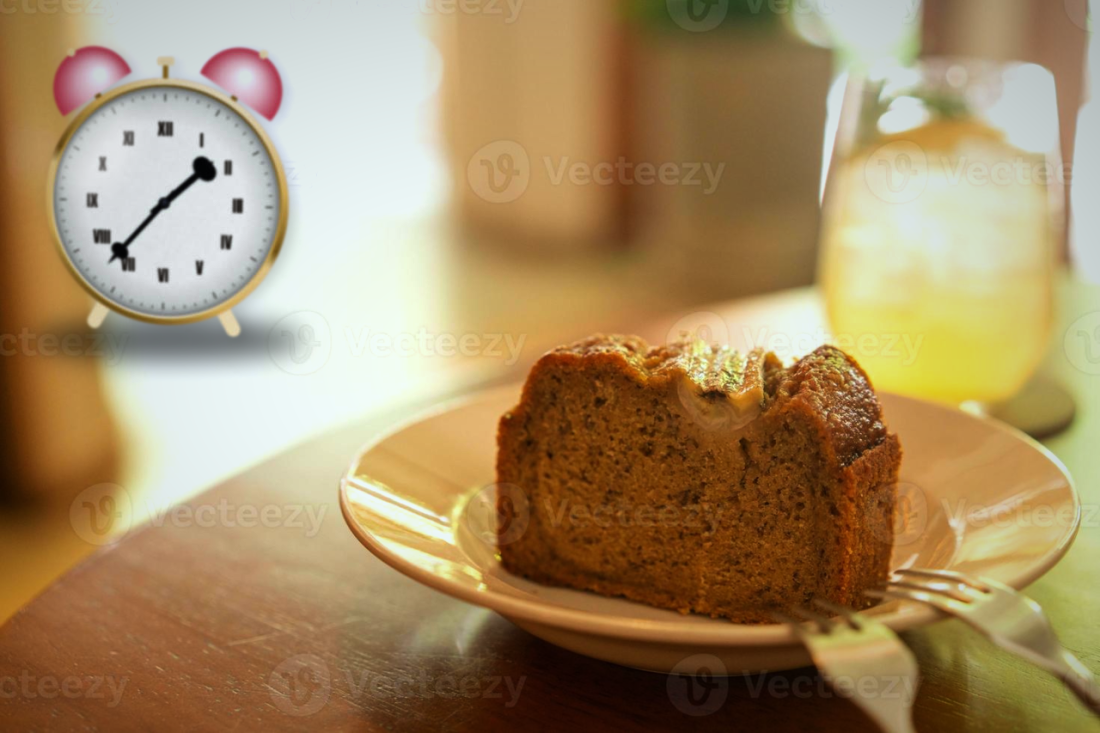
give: {"hour": 1, "minute": 37}
